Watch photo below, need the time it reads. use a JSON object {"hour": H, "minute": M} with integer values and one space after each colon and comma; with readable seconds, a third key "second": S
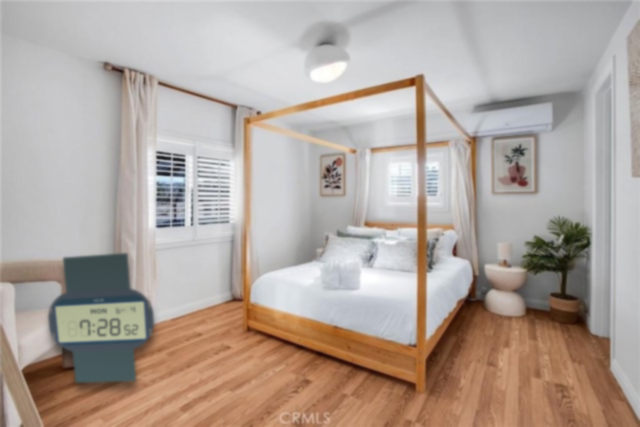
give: {"hour": 7, "minute": 28}
